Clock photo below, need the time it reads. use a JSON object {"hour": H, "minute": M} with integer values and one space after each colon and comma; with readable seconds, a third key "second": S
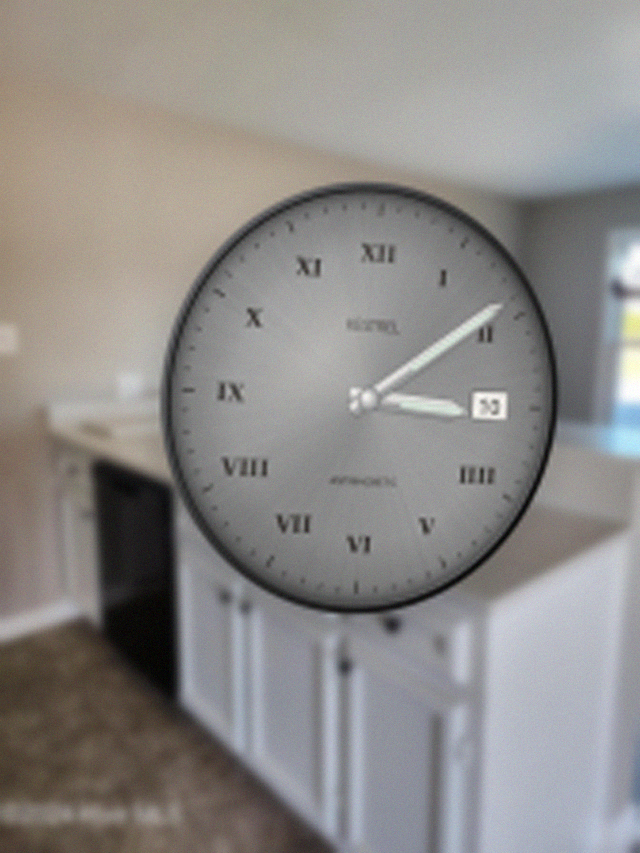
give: {"hour": 3, "minute": 9}
